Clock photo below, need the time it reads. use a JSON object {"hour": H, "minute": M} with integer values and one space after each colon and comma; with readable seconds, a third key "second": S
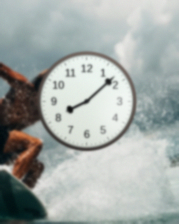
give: {"hour": 8, "minute": 8}
